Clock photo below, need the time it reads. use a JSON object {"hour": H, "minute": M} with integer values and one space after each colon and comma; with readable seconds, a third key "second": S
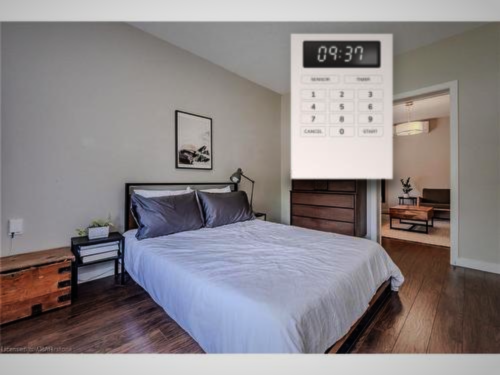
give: {"hour": 9, "minute": 37}
